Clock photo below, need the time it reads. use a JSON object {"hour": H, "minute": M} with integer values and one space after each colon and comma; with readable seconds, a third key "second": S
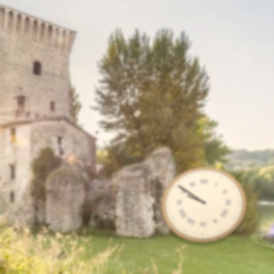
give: {"hour": 9, "minute": 51}
